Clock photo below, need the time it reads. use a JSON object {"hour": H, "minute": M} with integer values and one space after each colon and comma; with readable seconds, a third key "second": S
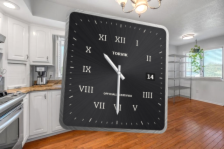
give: {"hour": 10, "minute": 30}
